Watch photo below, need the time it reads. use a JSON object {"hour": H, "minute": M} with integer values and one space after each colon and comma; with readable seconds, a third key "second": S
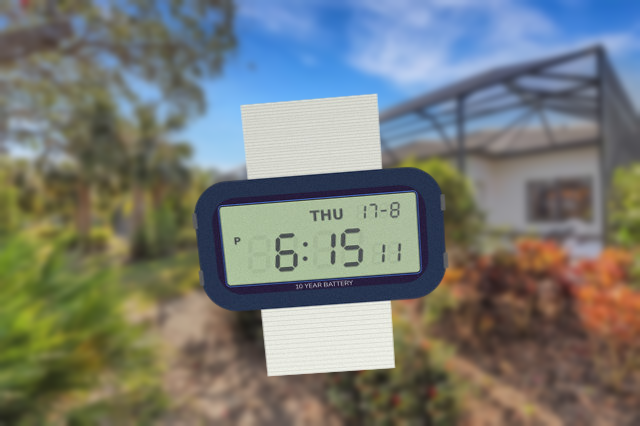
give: {"hour": 6, "minute": 15, "second": 11}
